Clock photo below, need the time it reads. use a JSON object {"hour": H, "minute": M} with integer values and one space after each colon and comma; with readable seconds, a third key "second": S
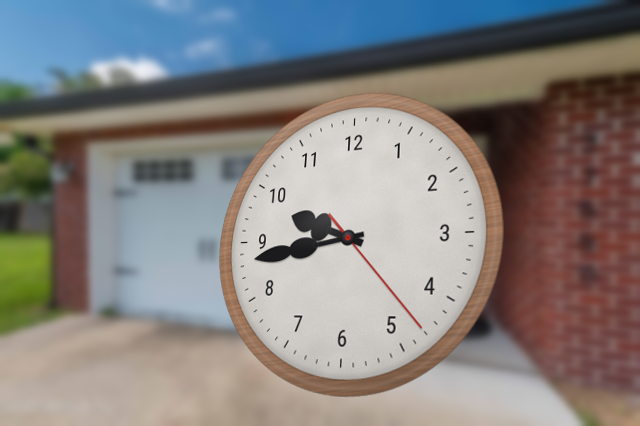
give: {"hour": 9, "minute": 43, "second": 23}
